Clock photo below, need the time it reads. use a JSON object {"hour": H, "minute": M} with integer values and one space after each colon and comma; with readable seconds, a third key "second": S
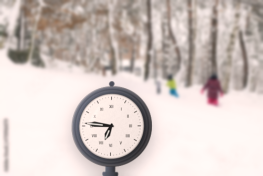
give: {"hour": 6, "minute": 46}
